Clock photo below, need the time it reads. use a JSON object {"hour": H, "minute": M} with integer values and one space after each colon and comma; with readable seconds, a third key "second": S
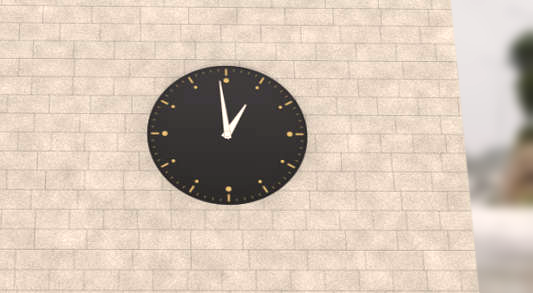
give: {"hour": 12, "minute": 59}
